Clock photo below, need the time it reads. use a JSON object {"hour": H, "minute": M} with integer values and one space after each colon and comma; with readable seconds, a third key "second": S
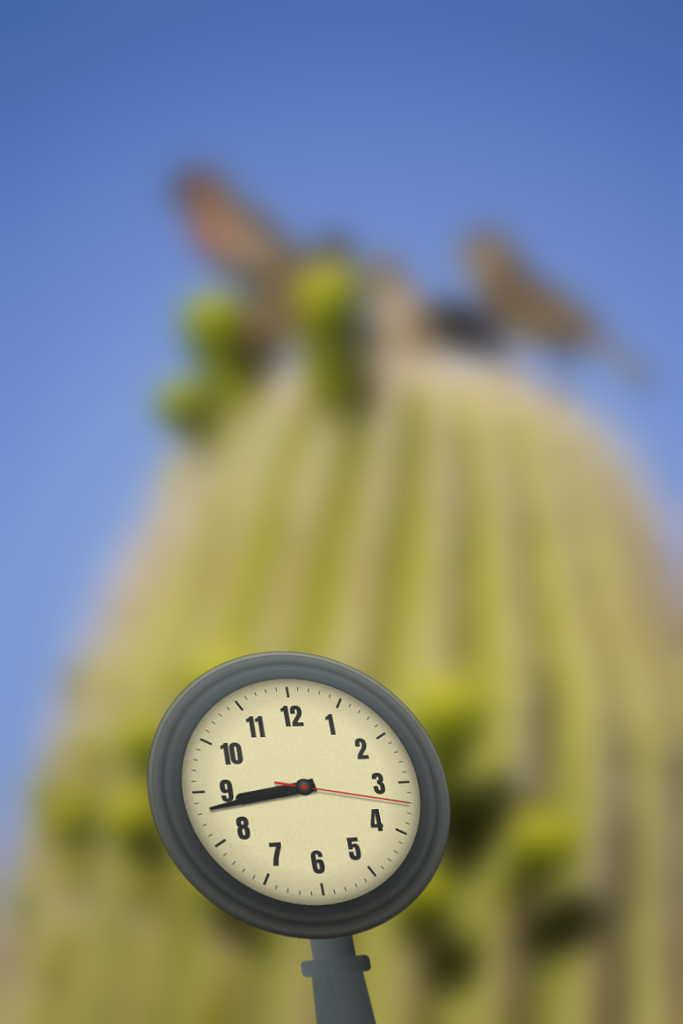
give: {"hour": 8, "minute": 43, "second": 17}
